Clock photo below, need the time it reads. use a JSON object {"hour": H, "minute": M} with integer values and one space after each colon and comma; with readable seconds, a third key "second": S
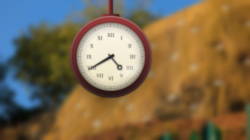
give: {"hour": 4, "minute": 40}
